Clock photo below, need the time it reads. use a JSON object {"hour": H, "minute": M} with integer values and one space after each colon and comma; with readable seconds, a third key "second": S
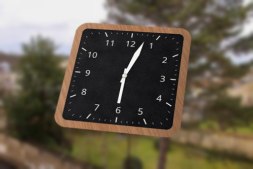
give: {"hour": 6, "minute": 3}
